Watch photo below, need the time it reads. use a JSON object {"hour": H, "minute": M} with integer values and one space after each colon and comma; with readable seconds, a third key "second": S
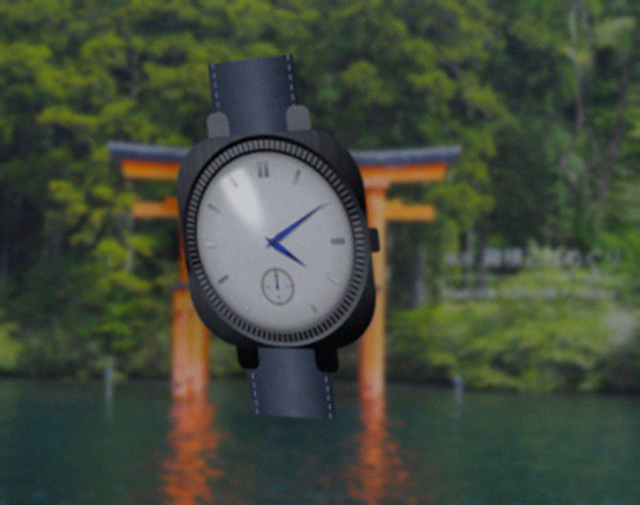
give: {"hour": 4, "minute": 10}
